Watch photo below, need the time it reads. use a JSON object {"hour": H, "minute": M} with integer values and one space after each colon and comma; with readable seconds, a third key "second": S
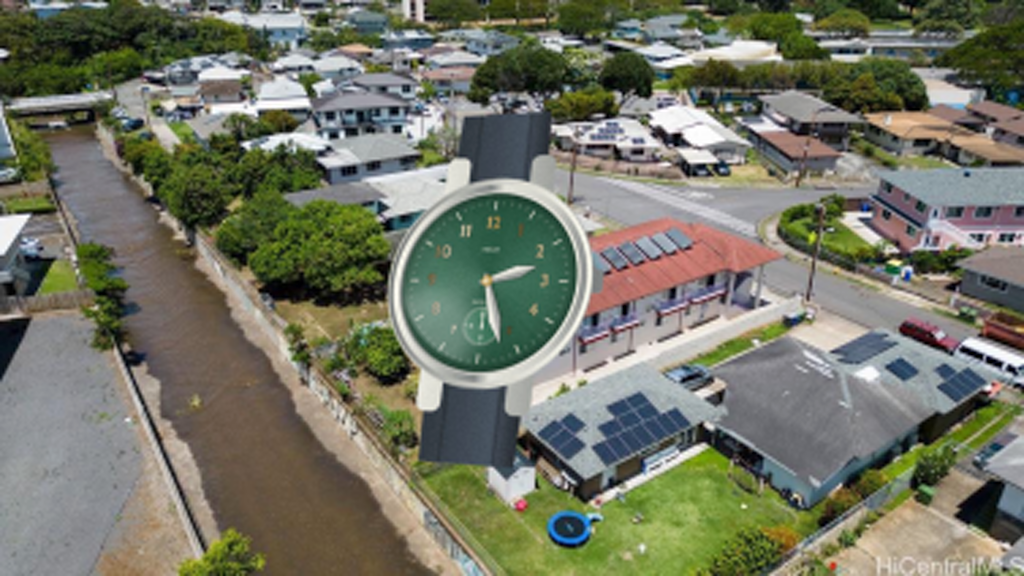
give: {"hour": 2, "minute": 27}
